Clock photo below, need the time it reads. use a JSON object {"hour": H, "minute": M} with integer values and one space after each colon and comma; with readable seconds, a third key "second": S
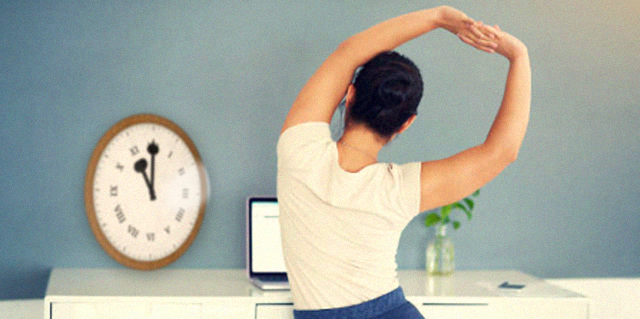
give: {"hour": 11, "minute": 0}
